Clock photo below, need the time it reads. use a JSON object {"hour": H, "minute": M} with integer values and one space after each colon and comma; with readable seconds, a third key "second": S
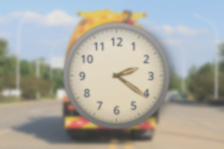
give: {"hour": 2, "minute": 21}
